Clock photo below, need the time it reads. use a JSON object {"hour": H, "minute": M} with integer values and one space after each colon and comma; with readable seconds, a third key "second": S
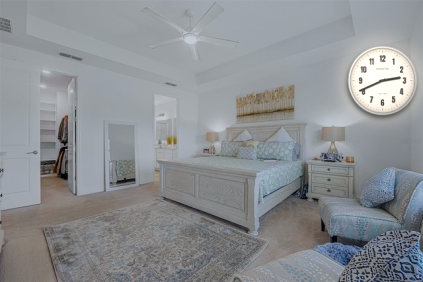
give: {"hour": 2, "minute": 41}
